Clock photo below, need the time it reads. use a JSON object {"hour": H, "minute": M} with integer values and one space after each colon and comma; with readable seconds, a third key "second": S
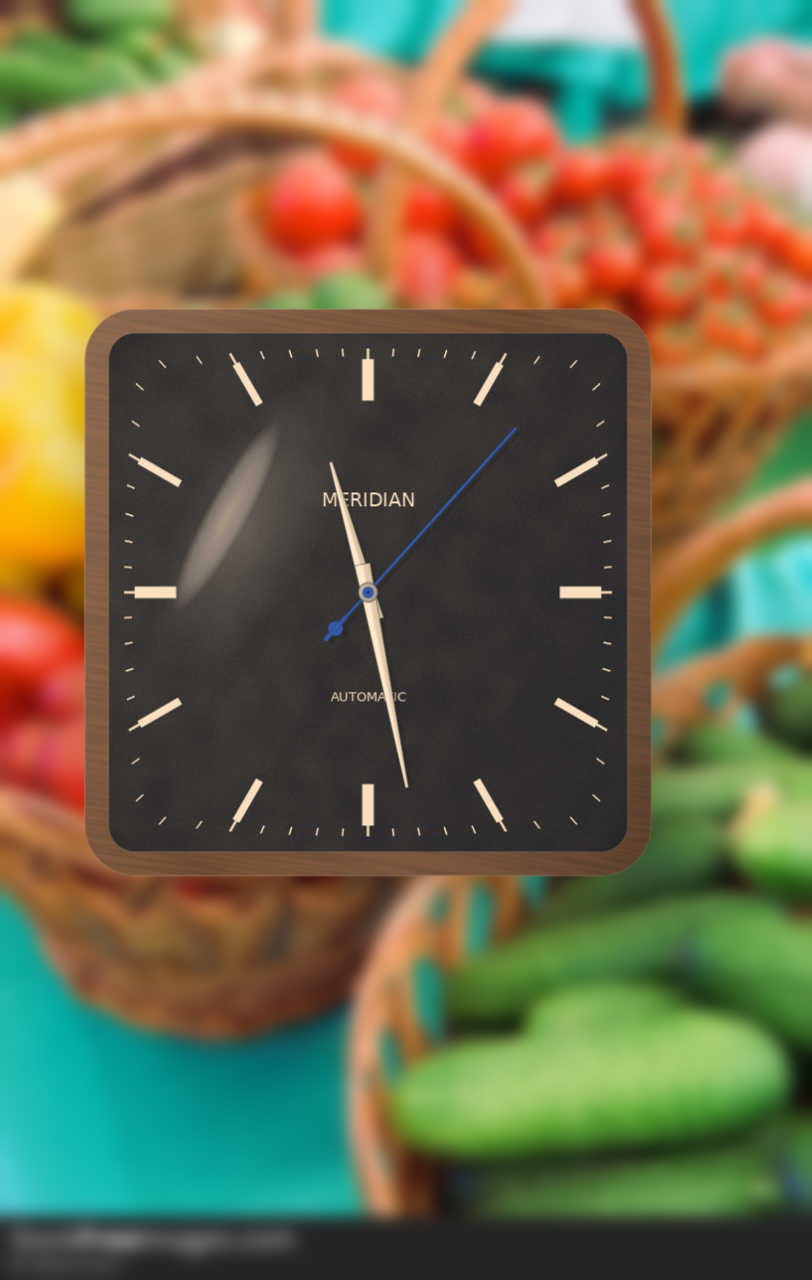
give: {"hour": 11, "minute": 28, "second": 7}
